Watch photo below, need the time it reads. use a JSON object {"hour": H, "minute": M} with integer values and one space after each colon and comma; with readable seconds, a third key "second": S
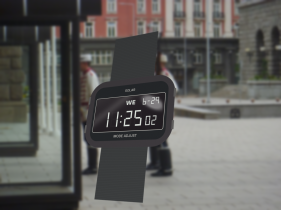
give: {"hour": 11, "minute": 25, "second": 2}
